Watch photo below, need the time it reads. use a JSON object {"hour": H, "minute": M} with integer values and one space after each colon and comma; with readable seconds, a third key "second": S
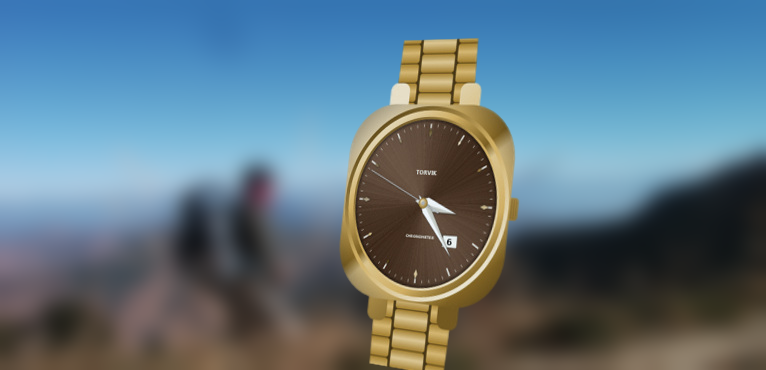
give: {"hour": 3, "minute": 23, "second": 49}
